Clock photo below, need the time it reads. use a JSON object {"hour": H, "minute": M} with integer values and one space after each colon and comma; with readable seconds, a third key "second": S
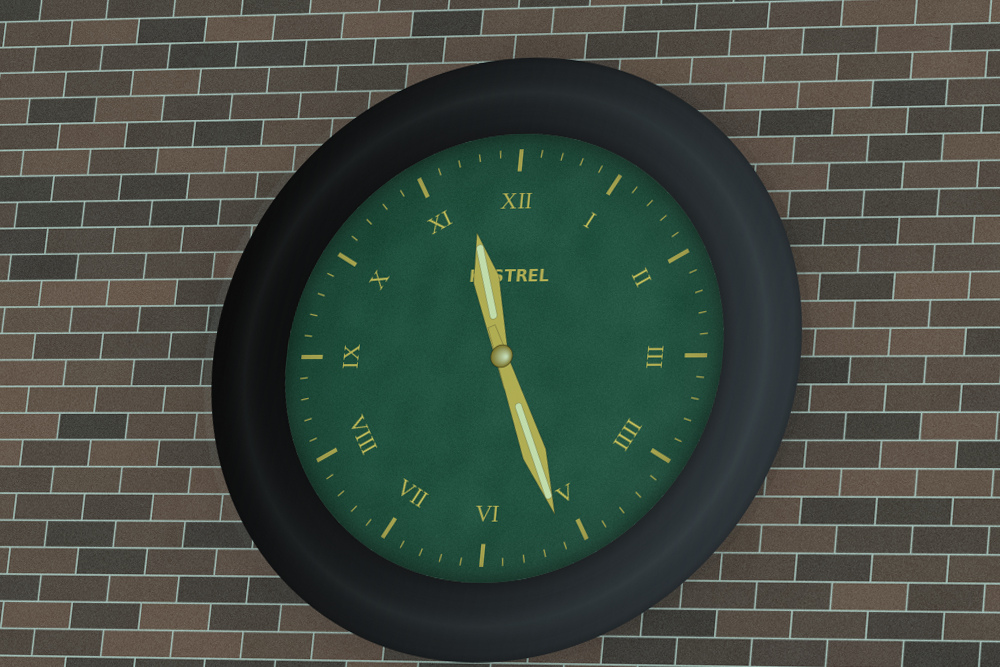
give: {"hour": 11, "minute": 26}
